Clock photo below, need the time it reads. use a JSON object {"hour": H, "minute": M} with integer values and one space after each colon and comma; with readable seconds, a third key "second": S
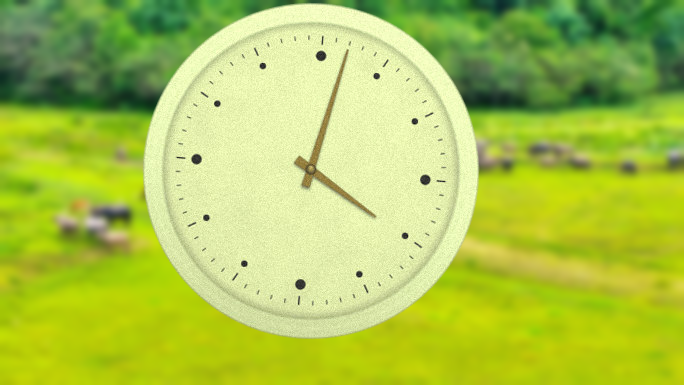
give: {"hour": 4, "minute": 2}
